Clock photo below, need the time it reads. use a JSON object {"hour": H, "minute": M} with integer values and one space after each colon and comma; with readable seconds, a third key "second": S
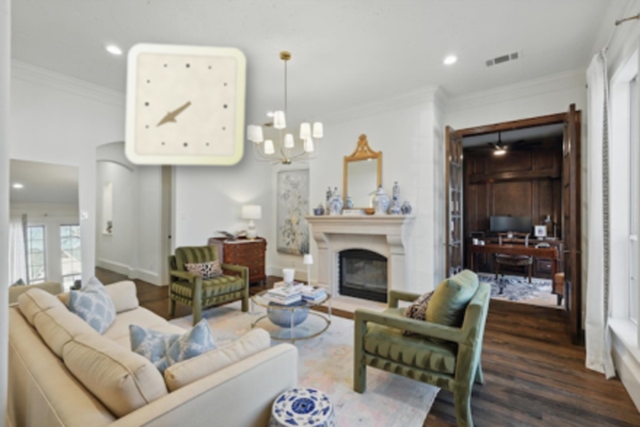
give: {"hour": 7, "minute": 39}
